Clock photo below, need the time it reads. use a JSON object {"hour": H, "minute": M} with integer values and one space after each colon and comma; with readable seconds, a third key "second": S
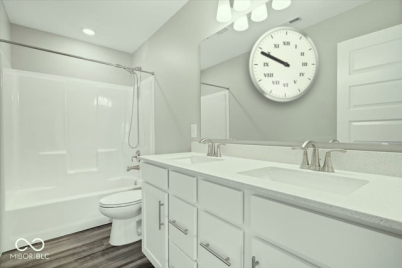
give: {"hour": 9, "minute": 49}
